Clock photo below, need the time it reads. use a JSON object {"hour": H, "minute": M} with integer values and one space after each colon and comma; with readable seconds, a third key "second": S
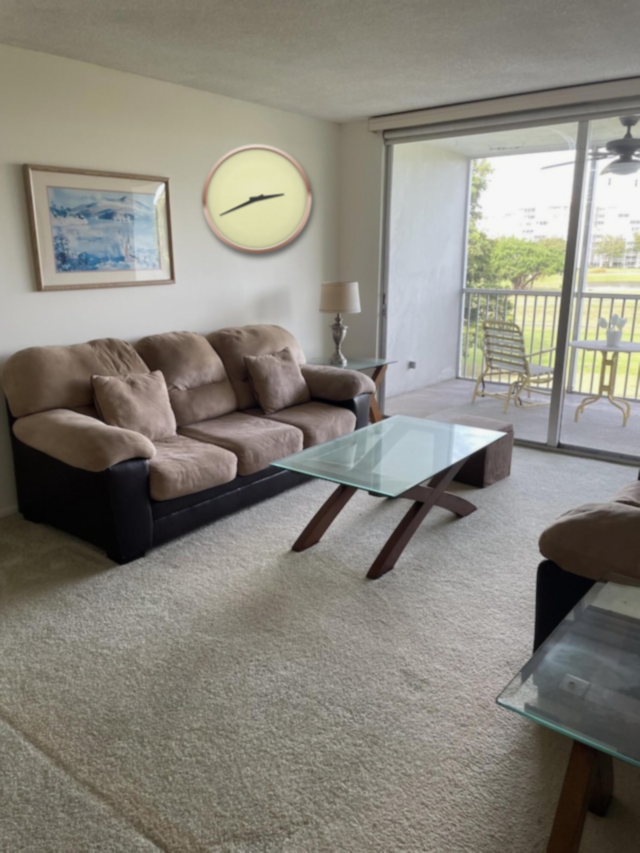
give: {"hour": 2, "minute": 41}
